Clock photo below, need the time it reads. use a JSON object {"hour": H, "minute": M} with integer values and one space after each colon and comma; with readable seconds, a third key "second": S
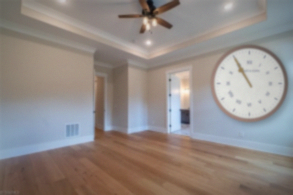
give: {"hour": 10, "minute": 55}
